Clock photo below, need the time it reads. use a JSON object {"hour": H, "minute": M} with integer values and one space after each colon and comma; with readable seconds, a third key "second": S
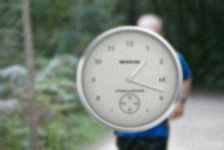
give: {"hour": 1, "minute": 18}
